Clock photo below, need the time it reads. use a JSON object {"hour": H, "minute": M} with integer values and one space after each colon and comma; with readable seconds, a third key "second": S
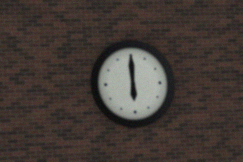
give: {"hour": 6, "minute": 0}
